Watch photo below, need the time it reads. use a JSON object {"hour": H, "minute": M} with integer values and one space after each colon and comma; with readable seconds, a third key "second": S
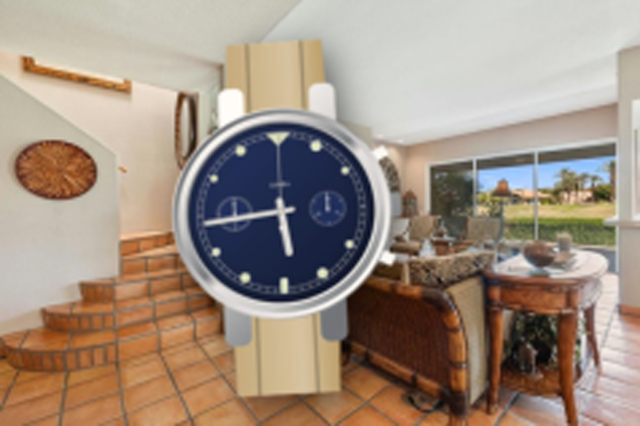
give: {"hour": 5, "minute": 44}
